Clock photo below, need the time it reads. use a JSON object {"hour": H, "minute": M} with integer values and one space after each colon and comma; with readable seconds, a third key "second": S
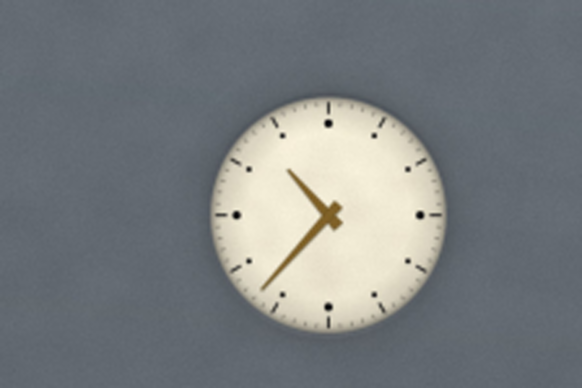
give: {"hour": 10, "minute": 37}
